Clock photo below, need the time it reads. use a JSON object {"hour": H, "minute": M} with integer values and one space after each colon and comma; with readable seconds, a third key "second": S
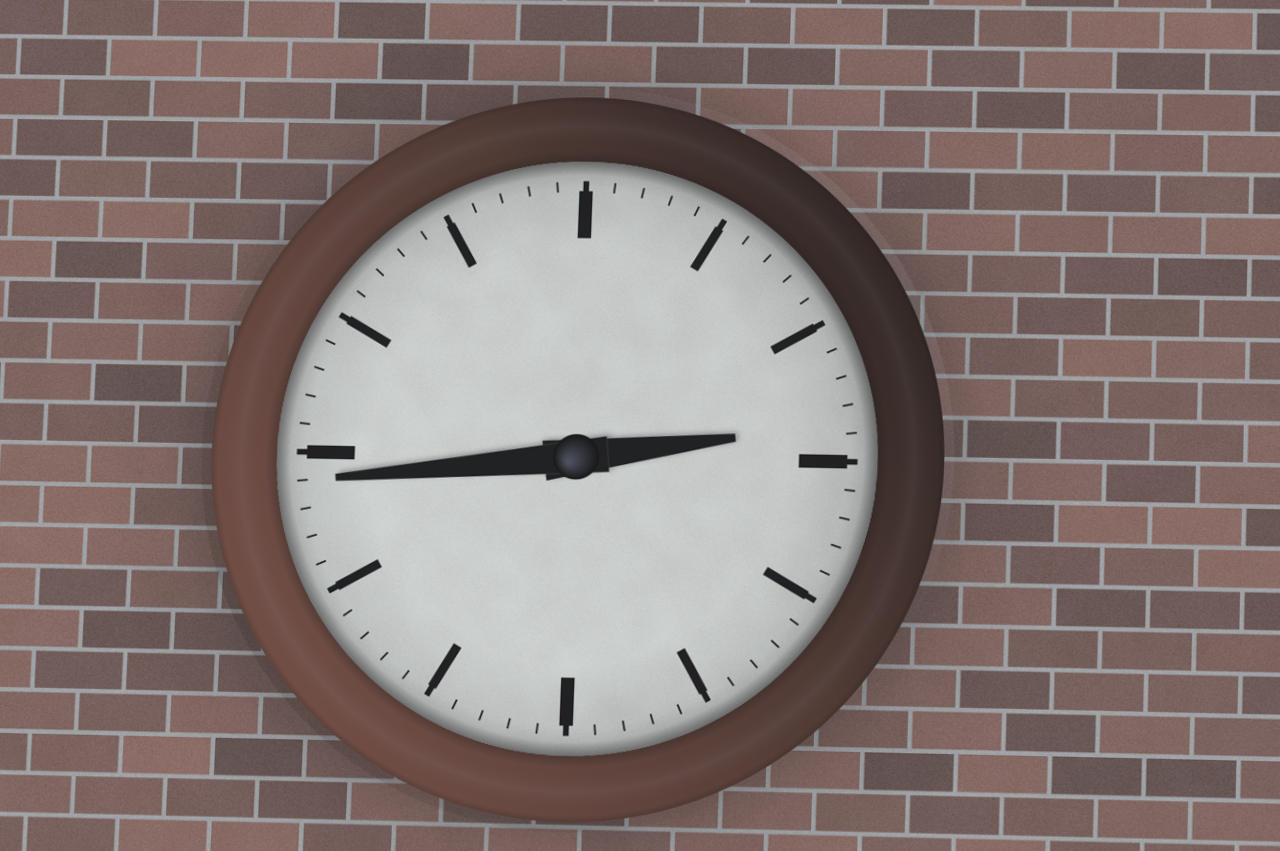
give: {"hour": 2, "minute": 44}
